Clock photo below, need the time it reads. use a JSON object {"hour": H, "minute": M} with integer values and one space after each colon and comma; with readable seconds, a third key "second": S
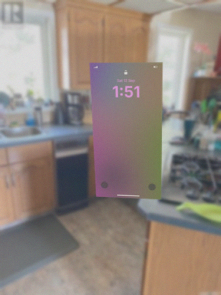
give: {"hour": 1, "minute": 51}
